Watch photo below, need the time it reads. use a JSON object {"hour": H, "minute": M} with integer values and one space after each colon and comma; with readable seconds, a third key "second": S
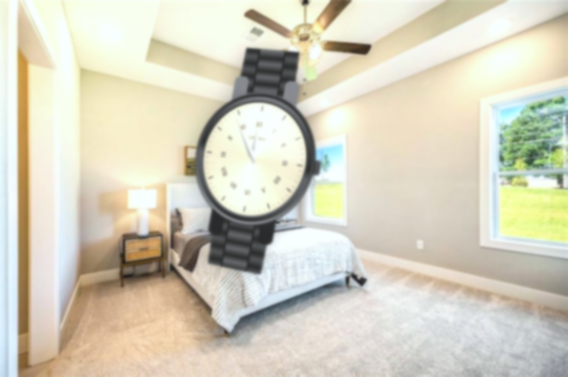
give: {"hour": 11, "minute": 54}
